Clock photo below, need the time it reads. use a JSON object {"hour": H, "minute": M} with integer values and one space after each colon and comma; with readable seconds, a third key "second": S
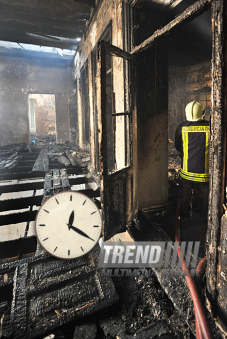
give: {"hour": 12, "minute": 20}
